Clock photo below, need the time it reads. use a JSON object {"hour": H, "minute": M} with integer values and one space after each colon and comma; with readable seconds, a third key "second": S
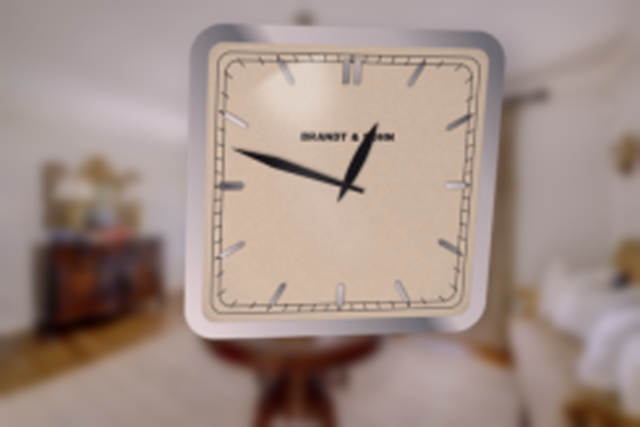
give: {"hour": 12, "minute": 48}
